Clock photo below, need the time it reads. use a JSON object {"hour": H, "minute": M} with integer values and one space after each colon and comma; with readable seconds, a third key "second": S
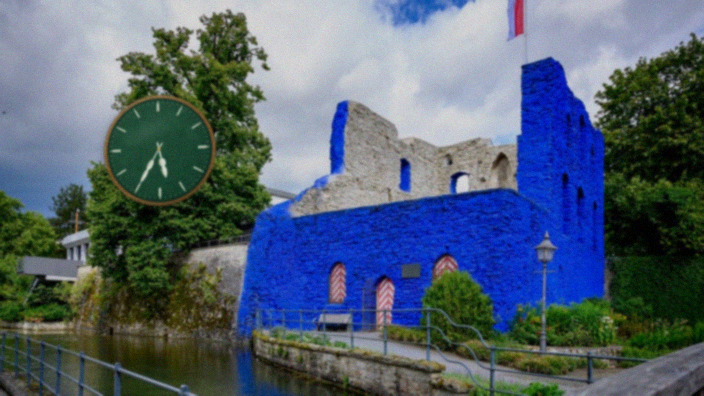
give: {"hour": 5, "minute": 35}
